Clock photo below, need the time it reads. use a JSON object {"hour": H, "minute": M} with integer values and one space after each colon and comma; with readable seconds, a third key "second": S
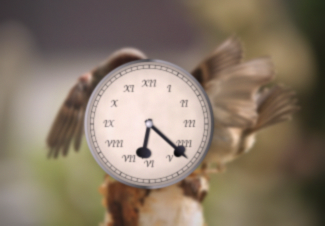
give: {"hour": 6, "minute": 22}
